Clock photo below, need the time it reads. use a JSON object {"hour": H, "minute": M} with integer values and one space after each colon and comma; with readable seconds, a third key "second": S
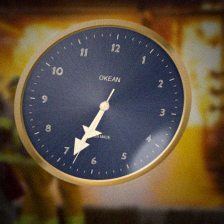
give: {"hour": 6, "minute": 33, "second": 33}
